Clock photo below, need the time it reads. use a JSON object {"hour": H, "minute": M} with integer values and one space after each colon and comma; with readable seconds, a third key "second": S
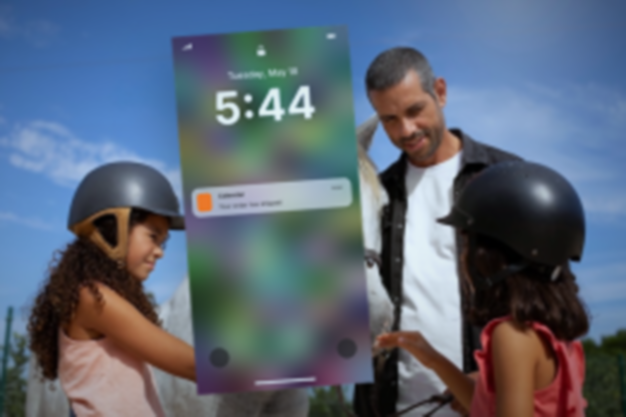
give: {"hour": 5, "minute": 44}
